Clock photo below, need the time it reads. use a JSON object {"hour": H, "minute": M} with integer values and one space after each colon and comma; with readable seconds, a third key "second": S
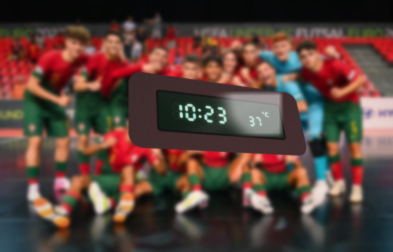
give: {"hour": 10, "minute": 23}
